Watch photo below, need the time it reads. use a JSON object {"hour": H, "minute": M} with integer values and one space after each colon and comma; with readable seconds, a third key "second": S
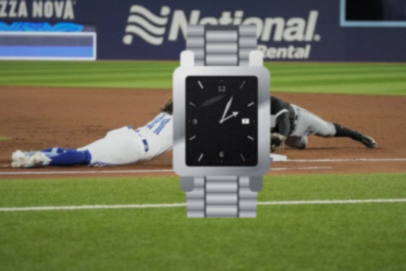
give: {"hour": 2, "minute": 4}
